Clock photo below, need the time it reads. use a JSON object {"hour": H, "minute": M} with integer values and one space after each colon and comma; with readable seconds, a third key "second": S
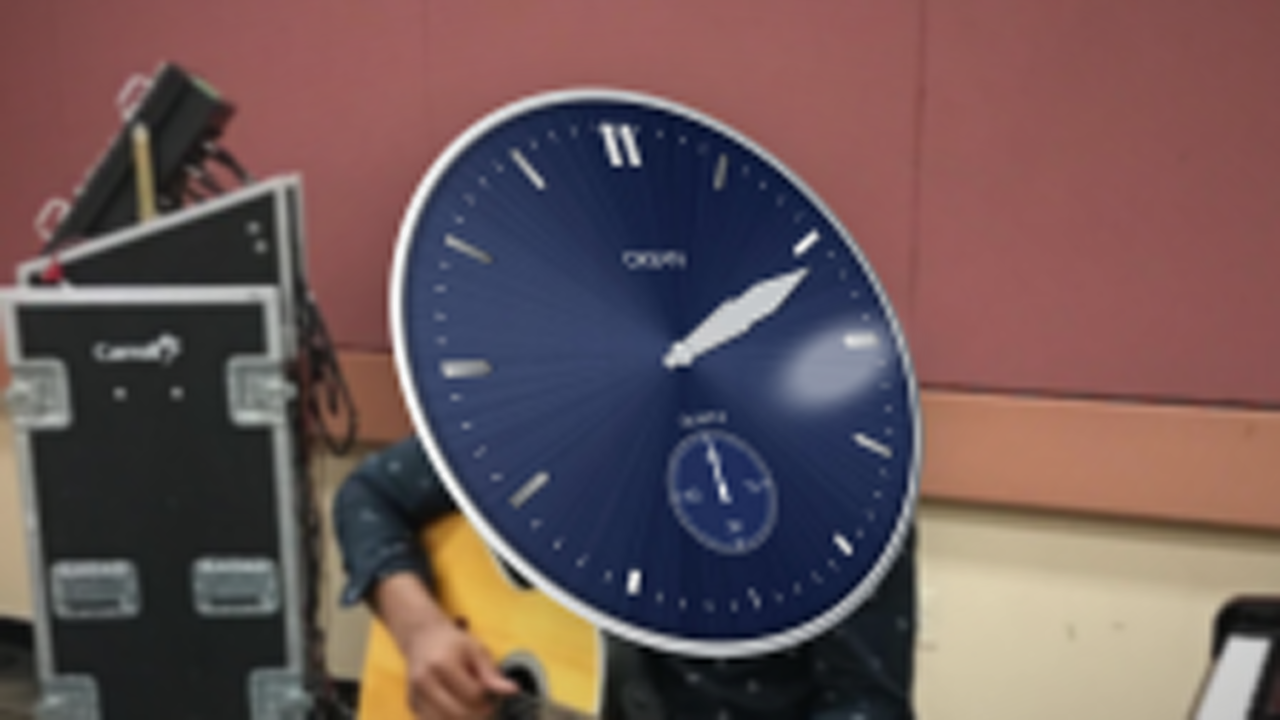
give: {"hour": 2, "minute": 11}
